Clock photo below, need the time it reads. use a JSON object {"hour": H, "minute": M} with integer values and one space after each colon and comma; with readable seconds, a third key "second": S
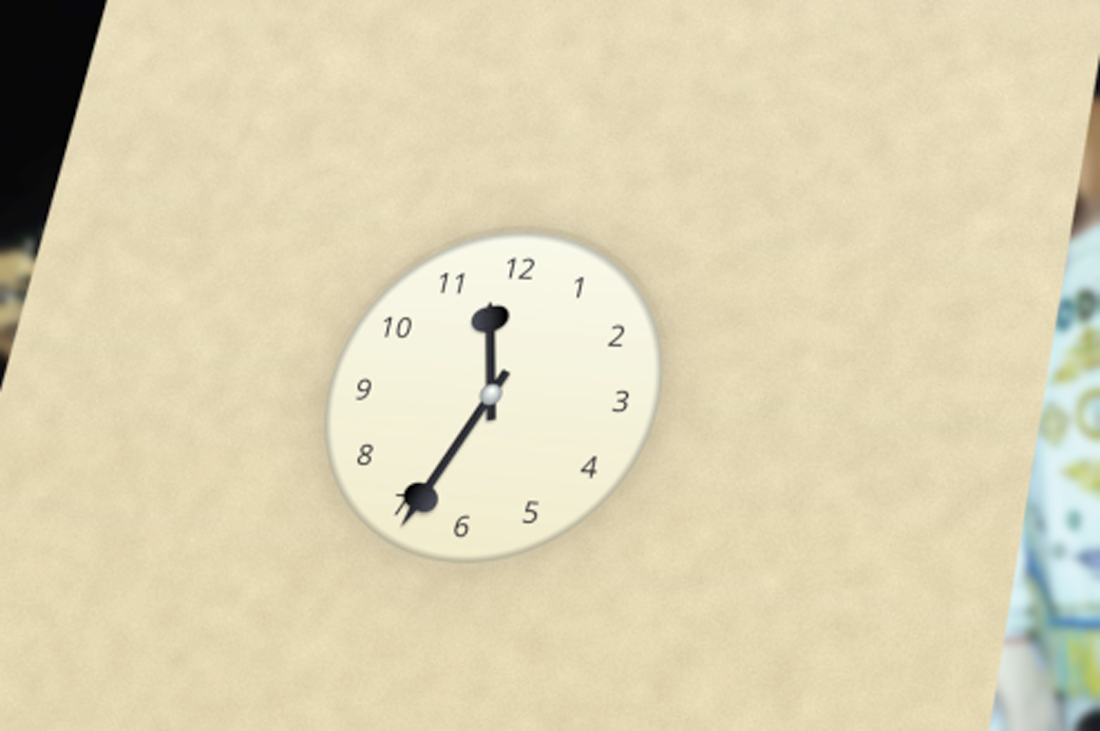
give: {"hour": 11, "minute": 34}
